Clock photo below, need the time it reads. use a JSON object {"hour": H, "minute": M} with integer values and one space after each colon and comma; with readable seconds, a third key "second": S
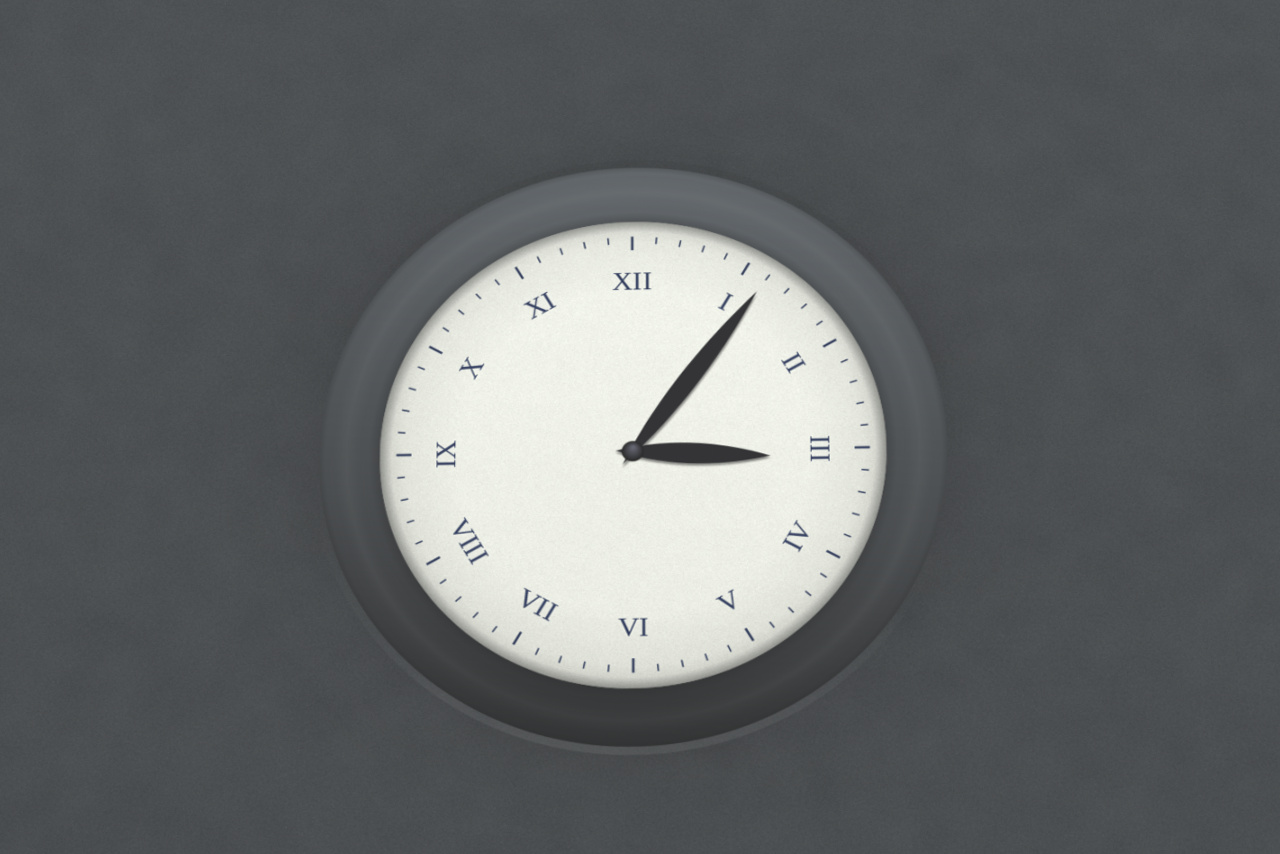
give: {"hour": 3, "minute": 6}
